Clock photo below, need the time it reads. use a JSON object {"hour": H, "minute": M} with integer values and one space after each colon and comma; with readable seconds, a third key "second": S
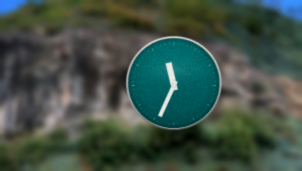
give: {"hour": 11, "minute": 34}
